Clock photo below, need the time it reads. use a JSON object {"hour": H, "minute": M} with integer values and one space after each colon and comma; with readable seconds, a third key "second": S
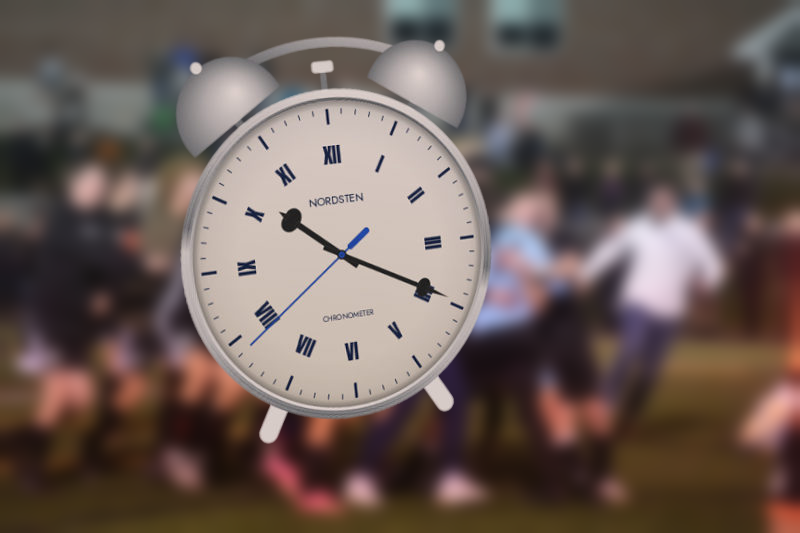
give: {"hour": 10, "minute": 19, "second": 39}
